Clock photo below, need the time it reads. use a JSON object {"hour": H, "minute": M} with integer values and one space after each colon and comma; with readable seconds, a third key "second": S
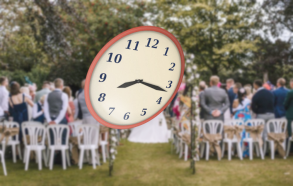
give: {"hour": 8, "minute": 17}
